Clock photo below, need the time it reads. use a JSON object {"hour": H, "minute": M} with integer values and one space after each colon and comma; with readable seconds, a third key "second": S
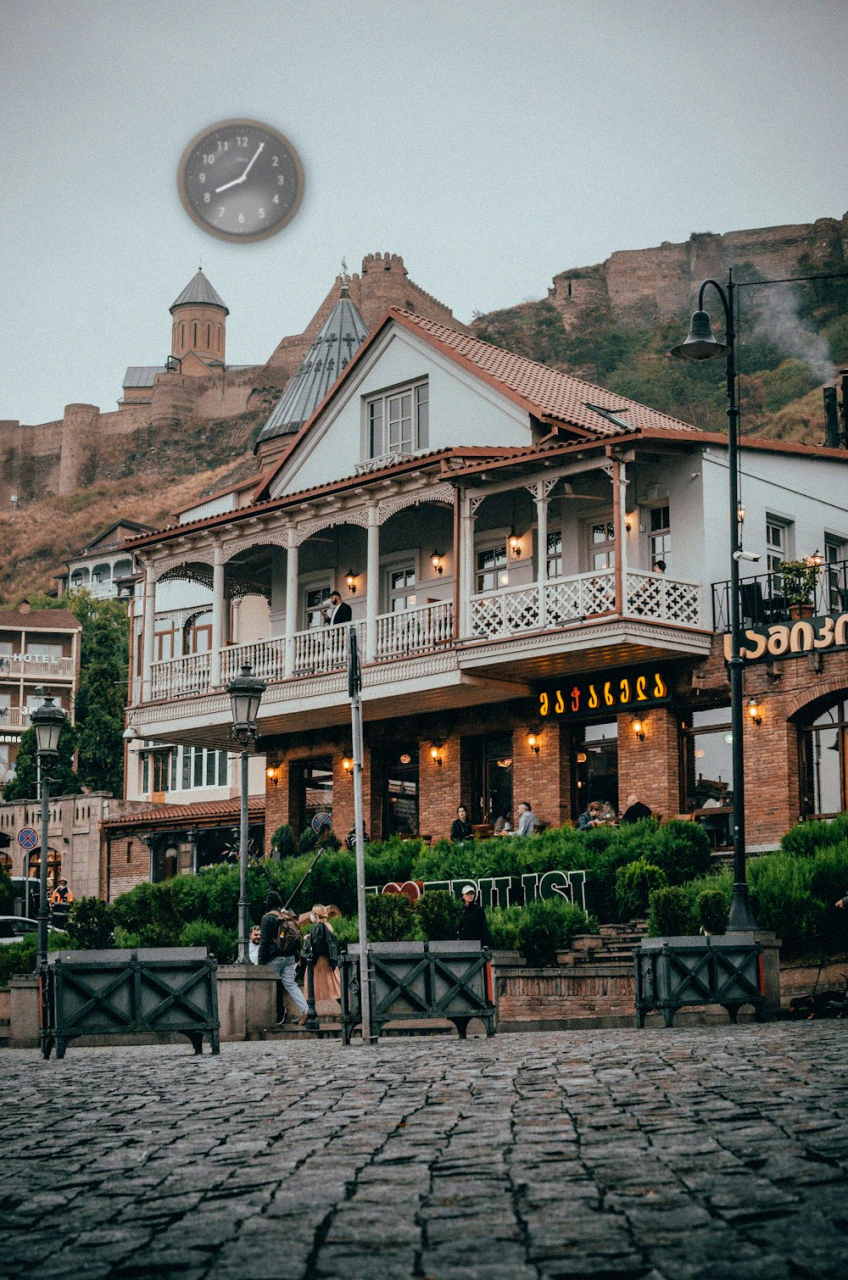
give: {"hour": 8, "minute": 5}
